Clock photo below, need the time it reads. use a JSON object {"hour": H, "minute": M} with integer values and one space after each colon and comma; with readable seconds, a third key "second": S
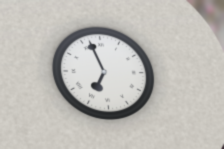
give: {"hour": 6, "minute": 57}
